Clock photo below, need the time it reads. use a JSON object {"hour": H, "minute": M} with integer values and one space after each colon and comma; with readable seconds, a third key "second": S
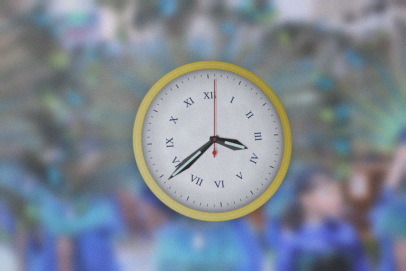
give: {"hour": 3, "minute": 39, "second": 1}
